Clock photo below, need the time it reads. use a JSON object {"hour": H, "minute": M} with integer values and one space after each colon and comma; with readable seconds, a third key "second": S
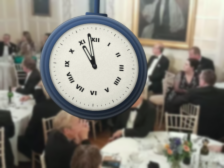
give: {"hour": 10, "minute": 58}
